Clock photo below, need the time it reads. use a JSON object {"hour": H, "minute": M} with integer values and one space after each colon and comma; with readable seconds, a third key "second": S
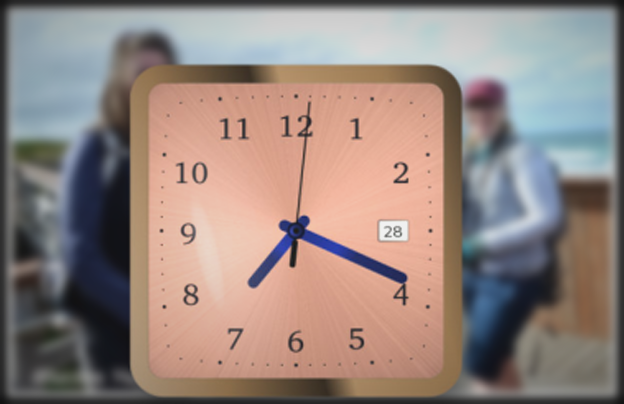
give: {"hour": 7, "minute": 19, "second": 1}
